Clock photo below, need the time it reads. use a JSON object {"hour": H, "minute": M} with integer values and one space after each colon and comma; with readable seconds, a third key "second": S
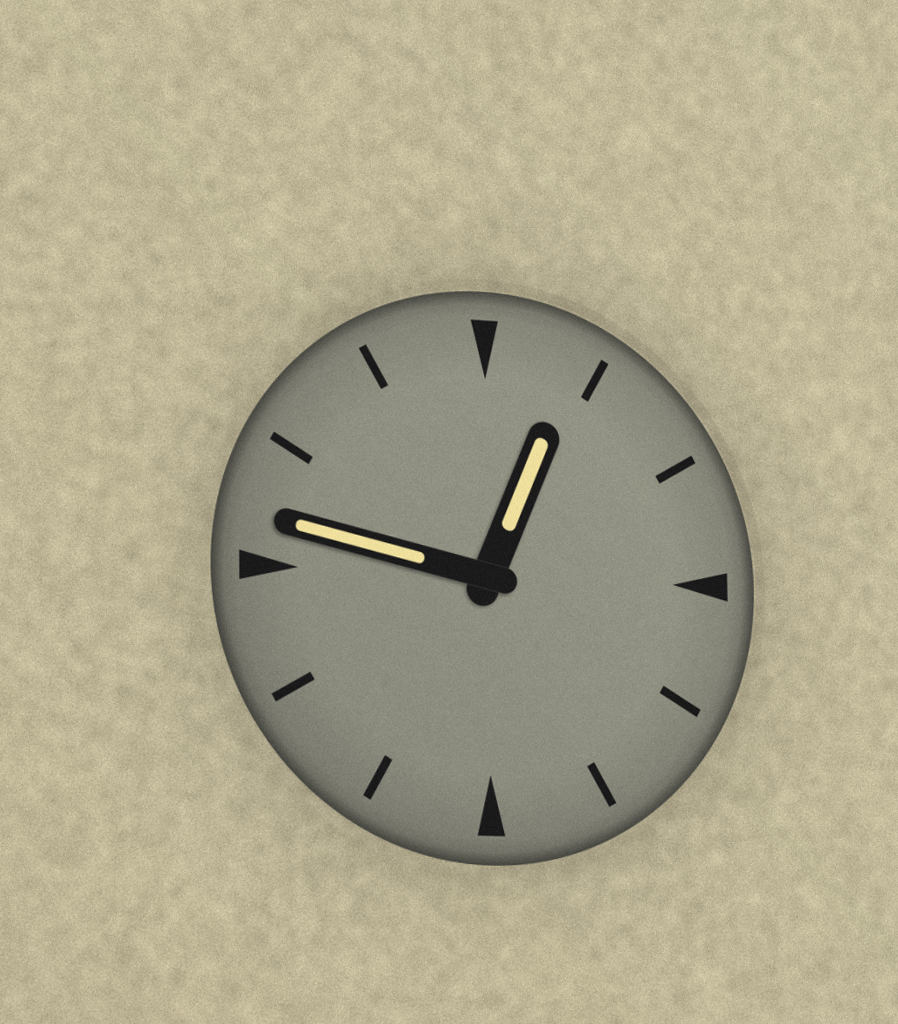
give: {"hour": 12, "minute": 47}
